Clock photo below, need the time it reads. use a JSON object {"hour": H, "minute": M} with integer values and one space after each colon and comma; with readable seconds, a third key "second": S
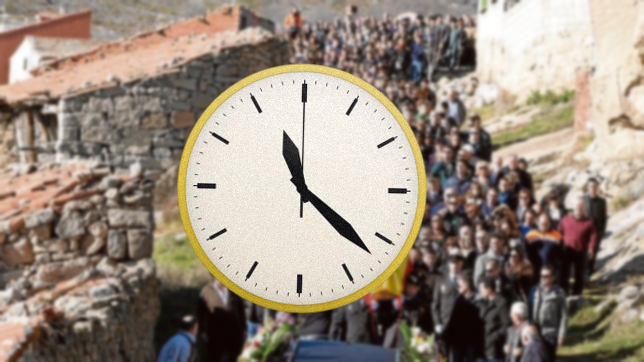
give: {"hour": 11, "minute": 22, "second": 0}
